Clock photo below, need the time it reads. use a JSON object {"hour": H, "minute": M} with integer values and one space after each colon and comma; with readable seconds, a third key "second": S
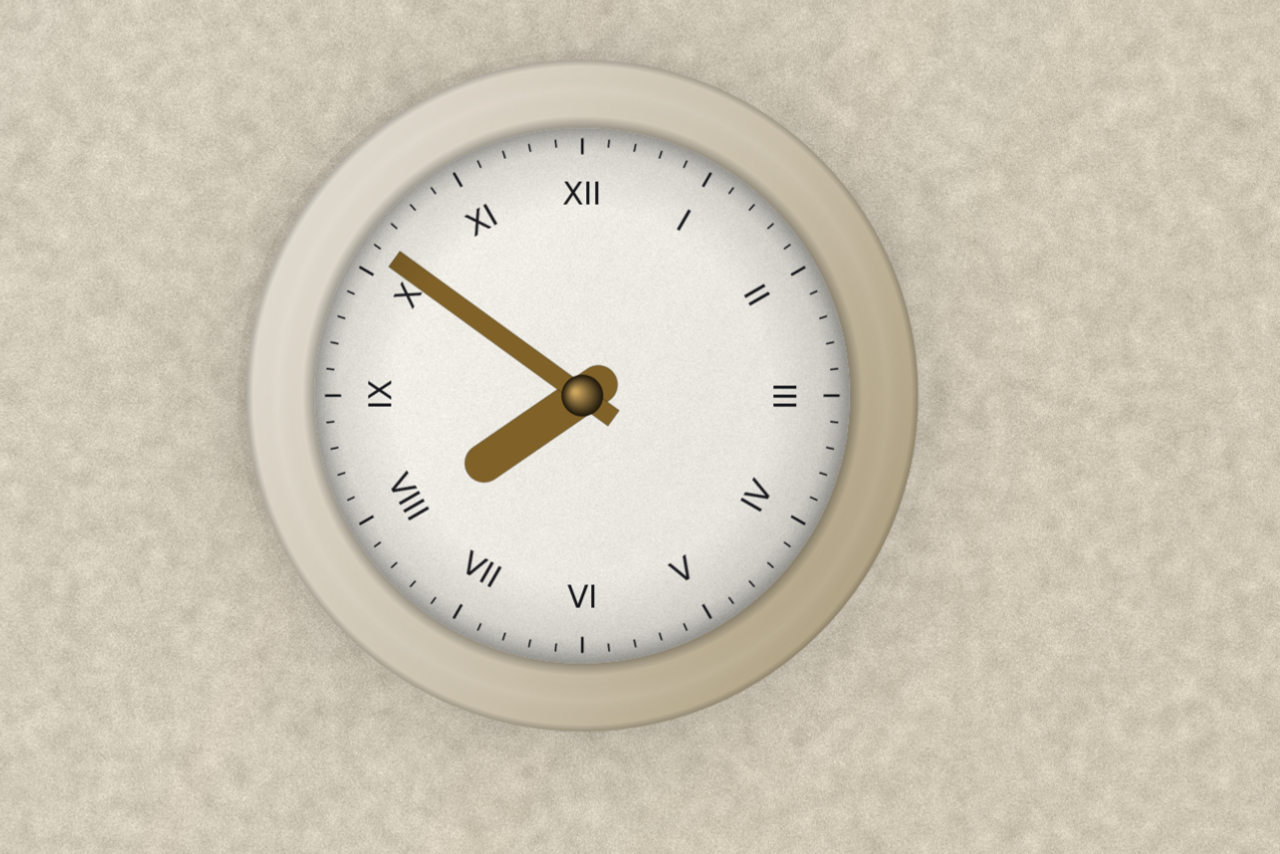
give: {"hour": 7, "minute": 51}
